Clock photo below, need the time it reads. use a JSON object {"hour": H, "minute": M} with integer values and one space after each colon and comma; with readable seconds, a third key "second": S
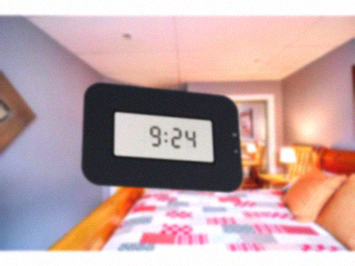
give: {"hour": 9, "minute": 24}
